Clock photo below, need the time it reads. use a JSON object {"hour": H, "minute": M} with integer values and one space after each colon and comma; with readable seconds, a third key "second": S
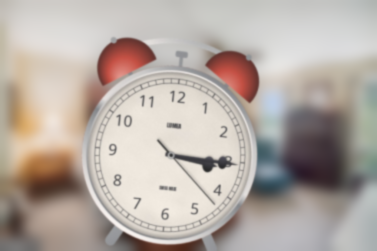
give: {"hour": 3, "minute": 15, "second": 22}
